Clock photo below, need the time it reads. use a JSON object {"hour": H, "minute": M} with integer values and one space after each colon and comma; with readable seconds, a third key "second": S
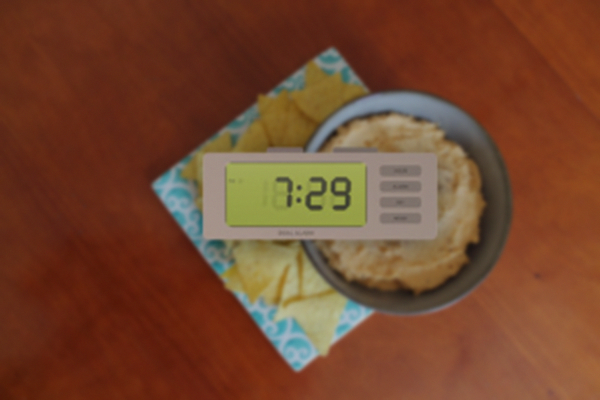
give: {"hour": 7, "minute": 29}
